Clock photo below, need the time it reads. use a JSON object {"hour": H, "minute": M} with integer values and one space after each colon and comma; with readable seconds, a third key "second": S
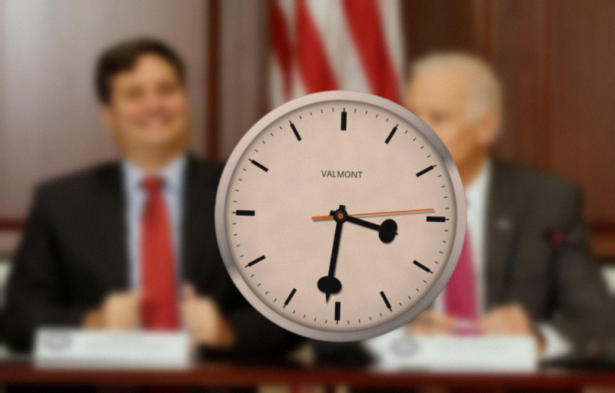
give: {"hour": 3, "minute": 31, "second": 14}
